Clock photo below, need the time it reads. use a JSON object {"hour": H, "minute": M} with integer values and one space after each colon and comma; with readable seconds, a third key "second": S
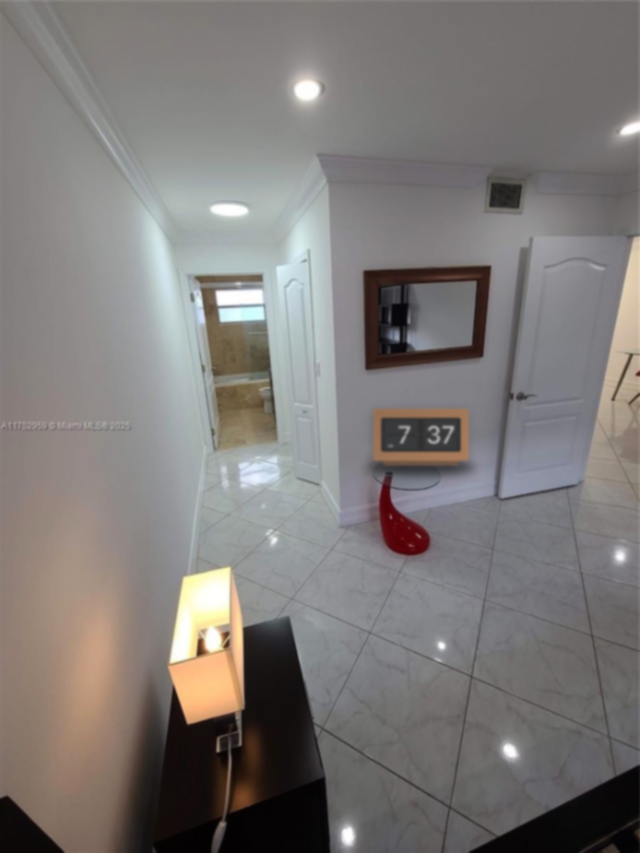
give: {"hour": 7, "minute": 37}
